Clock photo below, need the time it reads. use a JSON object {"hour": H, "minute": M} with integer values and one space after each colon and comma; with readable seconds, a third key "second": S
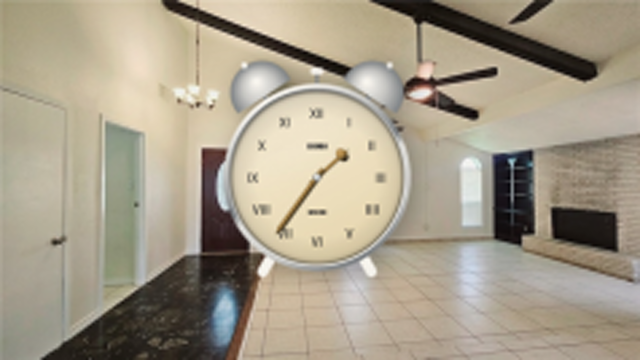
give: {"hour": 1, "minute": 36}
